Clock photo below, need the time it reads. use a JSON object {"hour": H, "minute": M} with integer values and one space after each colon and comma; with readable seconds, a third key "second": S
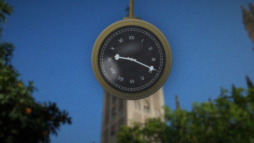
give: {"hour": 9, "minute": 19}
